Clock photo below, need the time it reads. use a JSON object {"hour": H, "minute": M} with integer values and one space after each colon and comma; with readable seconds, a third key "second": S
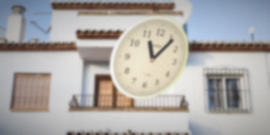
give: {"hour": 11, "minute": 6}
